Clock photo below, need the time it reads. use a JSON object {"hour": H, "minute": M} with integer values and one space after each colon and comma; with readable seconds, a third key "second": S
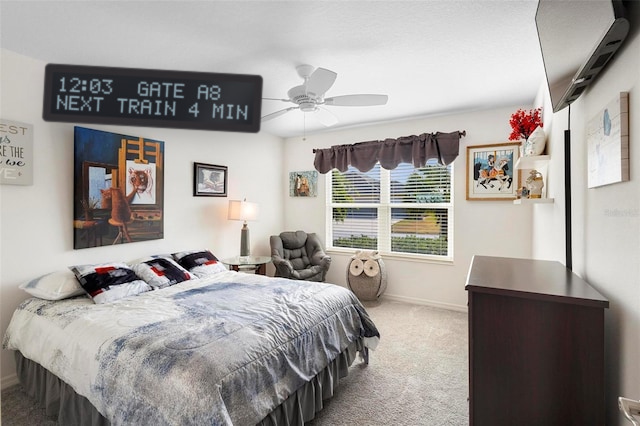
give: {"hour": 12, "minute": 3}
